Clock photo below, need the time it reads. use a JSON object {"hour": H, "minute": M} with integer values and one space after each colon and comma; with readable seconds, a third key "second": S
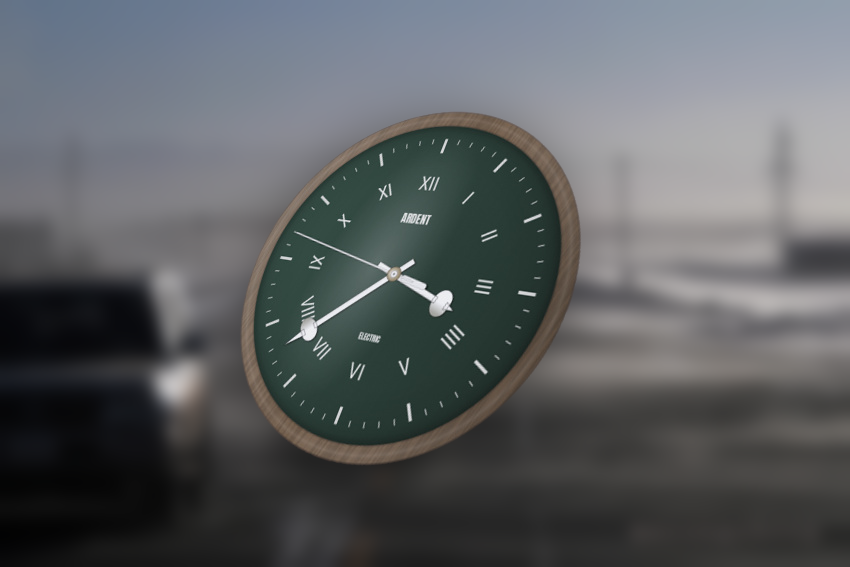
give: {"hour": 3, "minute": 37, "second": 47}
